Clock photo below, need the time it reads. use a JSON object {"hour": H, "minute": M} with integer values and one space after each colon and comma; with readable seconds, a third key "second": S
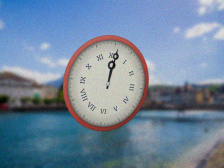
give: {"hour": 12, "minute": 1}
